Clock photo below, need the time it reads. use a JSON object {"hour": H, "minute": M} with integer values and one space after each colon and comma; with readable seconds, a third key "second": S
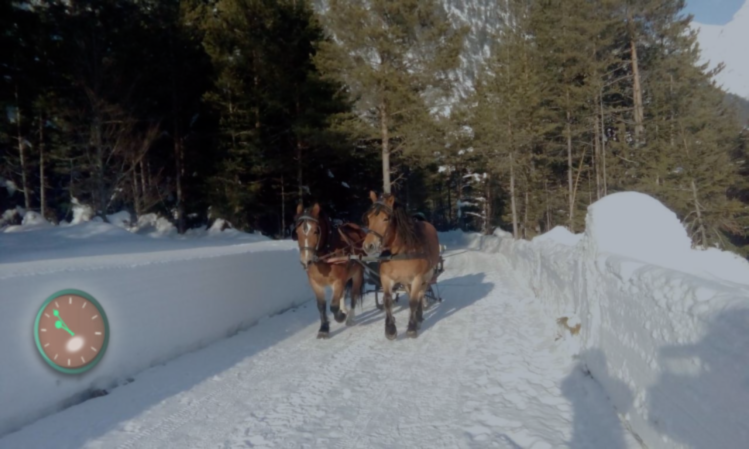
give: {"hour": 9, "minute": 53}
